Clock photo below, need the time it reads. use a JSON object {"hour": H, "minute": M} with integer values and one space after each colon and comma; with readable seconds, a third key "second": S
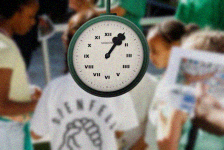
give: {"hour": 1, "minute": 6}
